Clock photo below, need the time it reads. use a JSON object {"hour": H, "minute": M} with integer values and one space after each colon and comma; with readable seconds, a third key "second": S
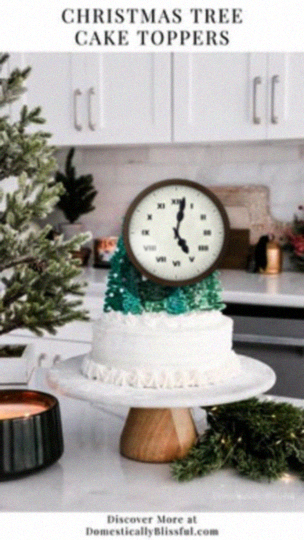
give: {"hour": 5, "minute": 2}
